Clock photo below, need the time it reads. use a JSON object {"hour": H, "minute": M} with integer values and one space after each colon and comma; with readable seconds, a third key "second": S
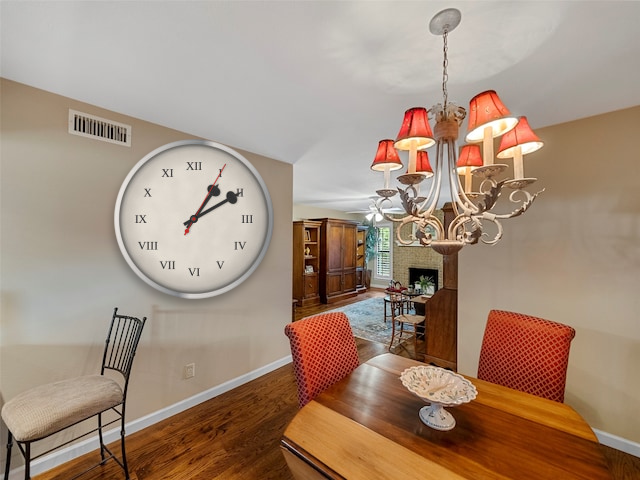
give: {"hour": 1, "minute": 10, "second": 5}
